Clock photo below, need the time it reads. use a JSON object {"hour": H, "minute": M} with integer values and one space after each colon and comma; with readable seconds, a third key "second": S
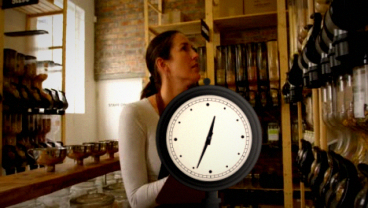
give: {"hour": 12, "minute": 34}
